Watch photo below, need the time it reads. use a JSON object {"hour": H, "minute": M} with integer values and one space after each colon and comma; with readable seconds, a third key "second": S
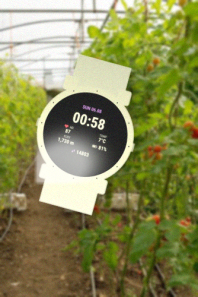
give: {"hour": 0, "minute": 58}
